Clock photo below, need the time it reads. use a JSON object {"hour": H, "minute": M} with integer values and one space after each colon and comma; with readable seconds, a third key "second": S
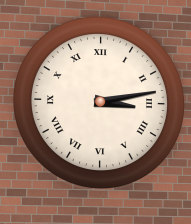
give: {"hour": 3, "minute": 13}
